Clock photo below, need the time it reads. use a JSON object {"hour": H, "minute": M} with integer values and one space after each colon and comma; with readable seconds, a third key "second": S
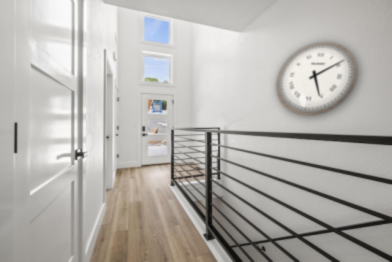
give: {"hour": 5, "minute": 9}
